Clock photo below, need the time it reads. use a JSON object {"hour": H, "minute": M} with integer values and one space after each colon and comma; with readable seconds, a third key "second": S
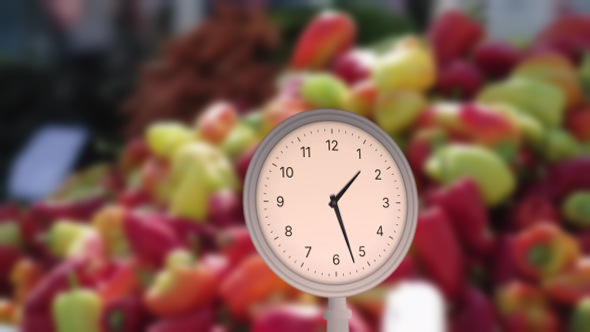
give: {"hour": 1, "minute": 27}
